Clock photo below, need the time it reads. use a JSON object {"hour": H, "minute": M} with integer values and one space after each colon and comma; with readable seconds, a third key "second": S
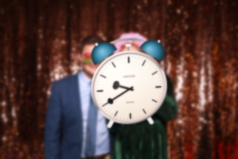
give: {"hour": 9, "minute": 40}
